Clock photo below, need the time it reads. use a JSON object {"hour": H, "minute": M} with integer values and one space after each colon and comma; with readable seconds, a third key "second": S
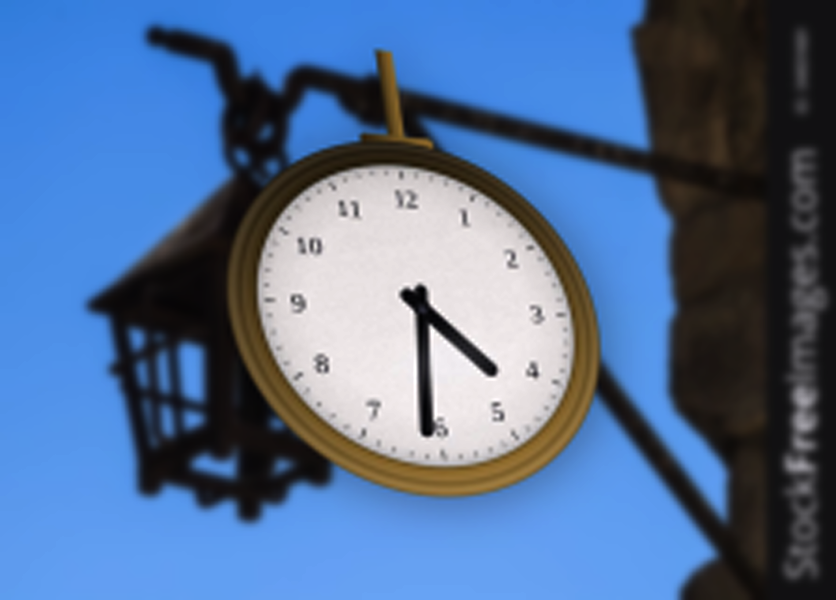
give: {"hour": 4, "minute": 31}
